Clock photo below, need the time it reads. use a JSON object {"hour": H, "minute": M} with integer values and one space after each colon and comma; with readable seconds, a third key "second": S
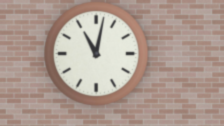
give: {"hour": 11, "minute": 2}
